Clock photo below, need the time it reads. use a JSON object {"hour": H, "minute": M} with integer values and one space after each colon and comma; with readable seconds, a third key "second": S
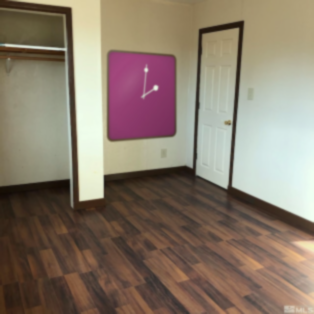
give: {"hour": 2, "minute": 1}
